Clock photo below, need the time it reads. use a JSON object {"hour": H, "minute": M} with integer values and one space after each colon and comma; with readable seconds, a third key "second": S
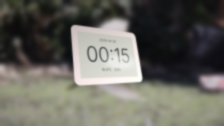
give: {"hour": 0, "minute": 15}
